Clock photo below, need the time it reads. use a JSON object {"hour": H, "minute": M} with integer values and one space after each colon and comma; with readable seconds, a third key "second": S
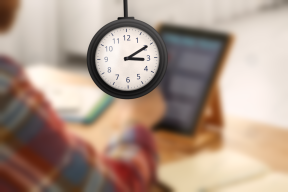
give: {"hour": 3, "minute": 10}
